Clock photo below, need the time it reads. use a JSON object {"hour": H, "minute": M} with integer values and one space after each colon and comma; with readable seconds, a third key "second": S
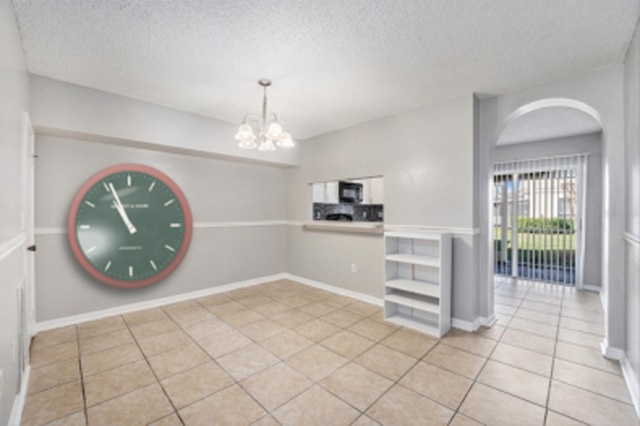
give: {"hour": 10, "minute": 56}
